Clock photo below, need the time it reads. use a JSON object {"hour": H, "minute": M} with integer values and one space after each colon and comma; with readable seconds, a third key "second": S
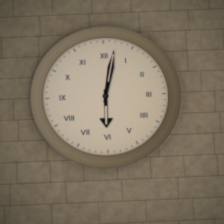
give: {"hour": 6, "minute": 2}
